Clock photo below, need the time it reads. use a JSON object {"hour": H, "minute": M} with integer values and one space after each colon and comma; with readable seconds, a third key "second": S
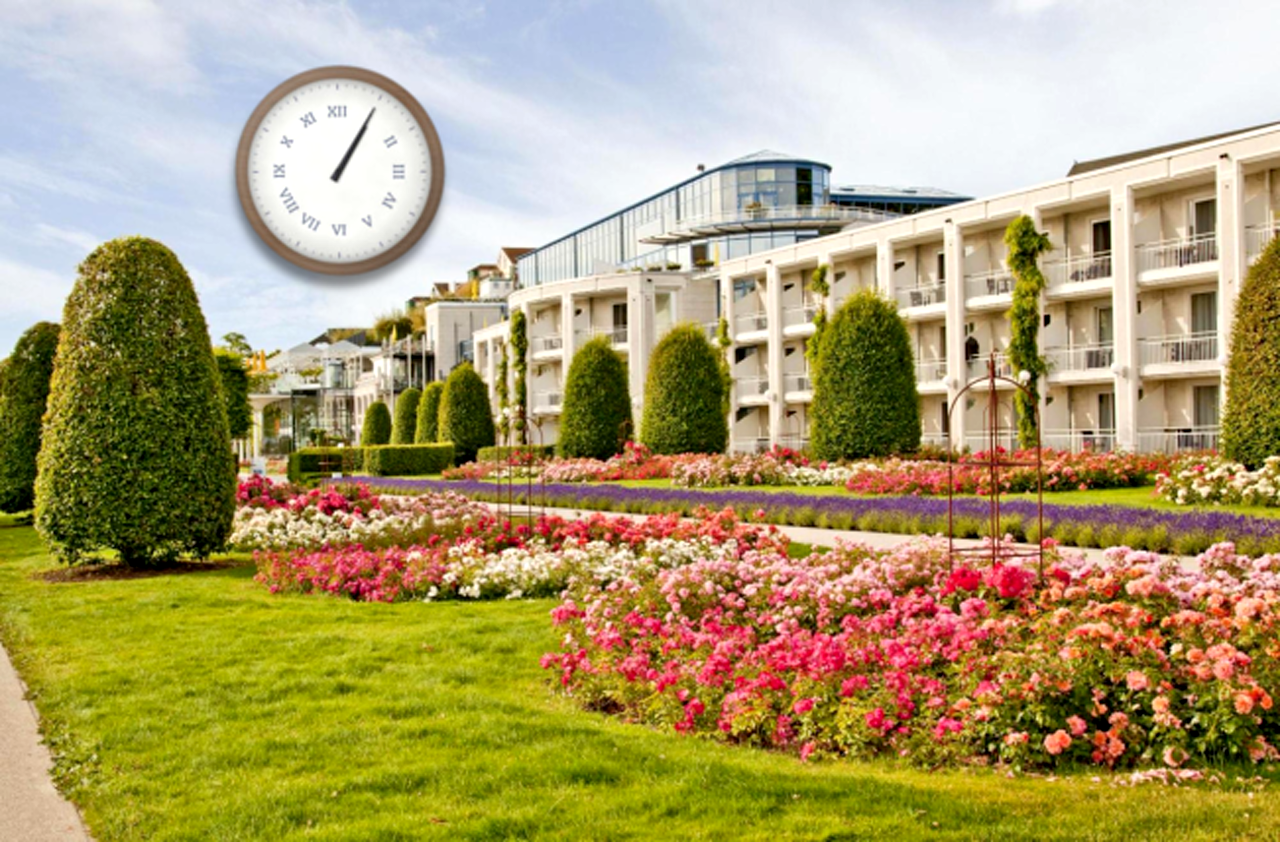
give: {"hour": 1, "minute": 5}
